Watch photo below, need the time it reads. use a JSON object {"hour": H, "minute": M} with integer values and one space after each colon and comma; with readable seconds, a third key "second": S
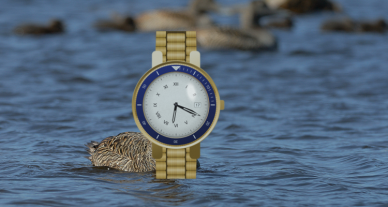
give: {"hour": 6, "minute": 19}
